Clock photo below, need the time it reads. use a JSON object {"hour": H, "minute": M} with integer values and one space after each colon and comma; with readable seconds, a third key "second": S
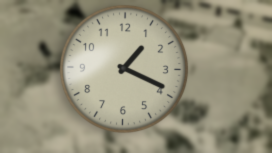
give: {"hour": 1, "minute": 19}
